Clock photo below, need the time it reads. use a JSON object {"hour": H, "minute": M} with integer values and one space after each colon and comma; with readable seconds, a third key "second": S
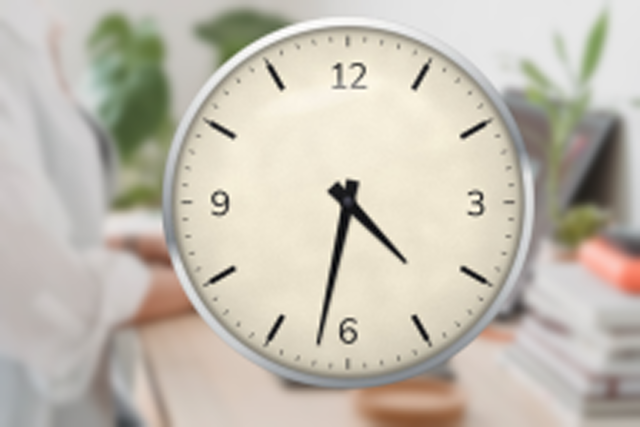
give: {"hour": 4, "minute": 32}
